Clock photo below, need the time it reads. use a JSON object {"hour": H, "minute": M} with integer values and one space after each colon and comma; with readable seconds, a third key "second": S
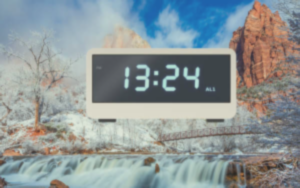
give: {"hour": 13, "minute": 24}
